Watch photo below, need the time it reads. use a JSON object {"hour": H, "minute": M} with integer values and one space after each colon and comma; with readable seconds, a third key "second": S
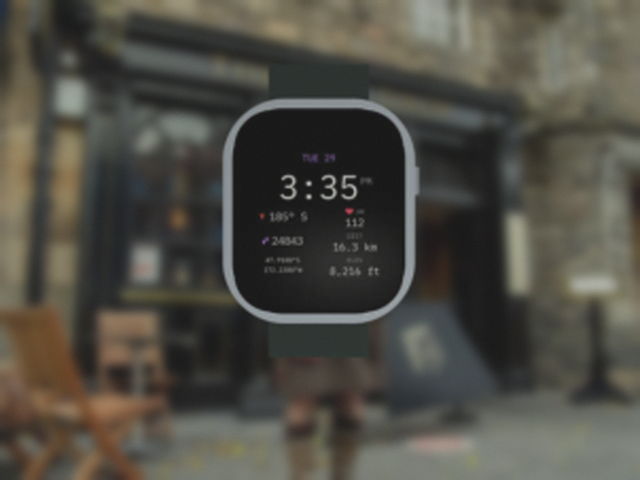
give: {"hour": 3, "minute": 35}
